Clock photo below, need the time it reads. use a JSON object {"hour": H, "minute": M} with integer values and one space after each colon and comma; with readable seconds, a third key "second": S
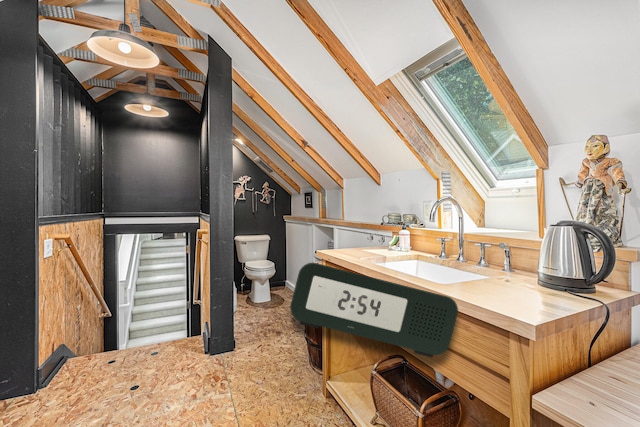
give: {"hour": 2, "minute": 54}
